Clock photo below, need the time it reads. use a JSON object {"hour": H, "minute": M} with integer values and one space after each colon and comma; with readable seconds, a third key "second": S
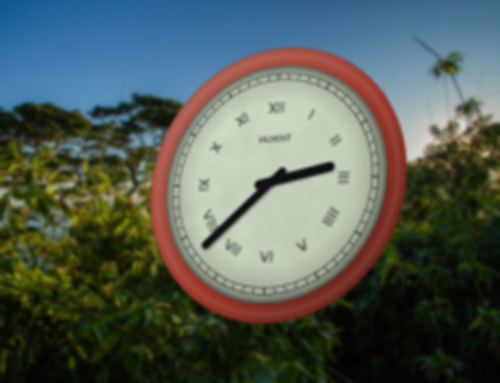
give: {"hour": 2, "minute": 38}
